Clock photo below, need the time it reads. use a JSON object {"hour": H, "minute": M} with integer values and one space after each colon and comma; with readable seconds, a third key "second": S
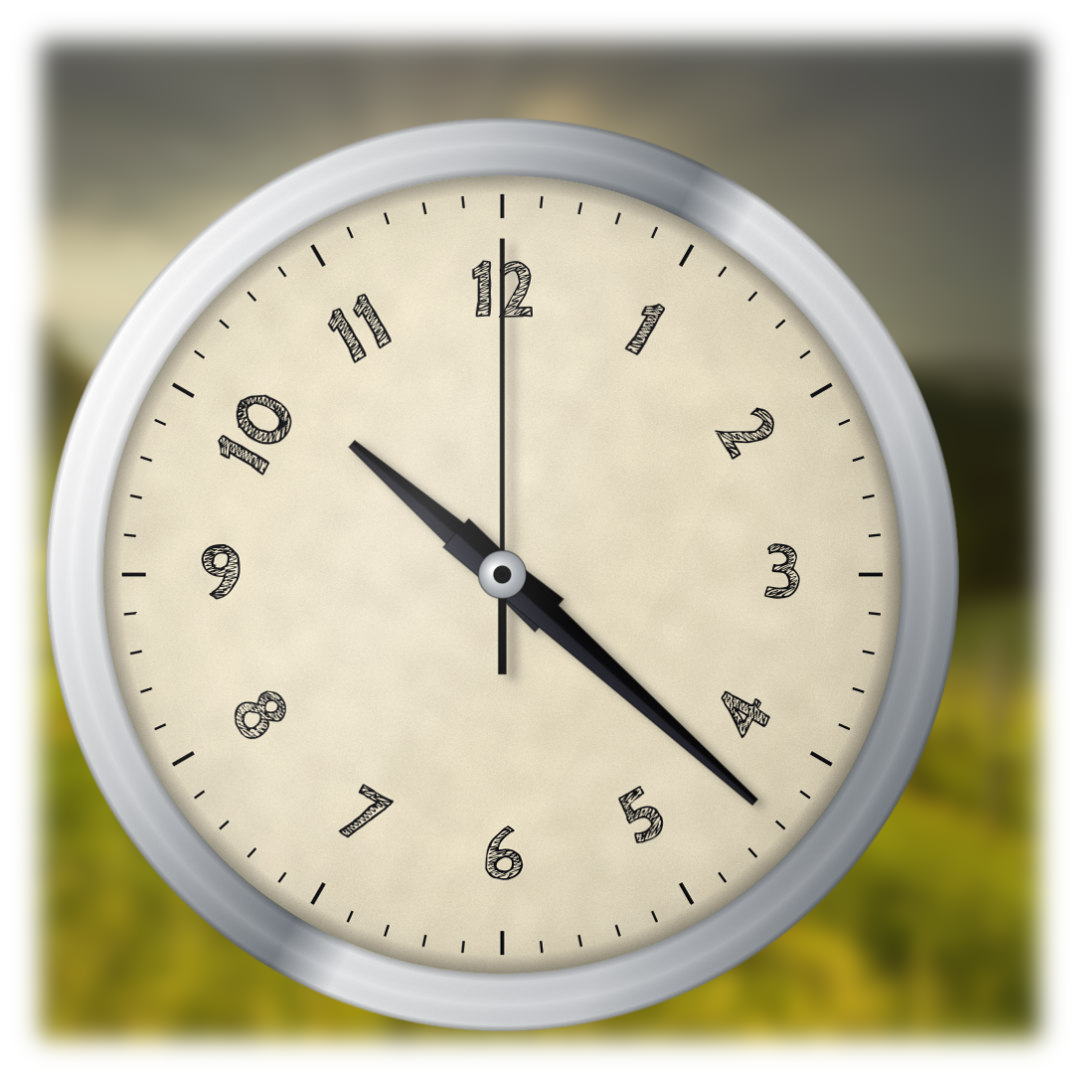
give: {"hour": 10, "minute": 22, "second": 0}
